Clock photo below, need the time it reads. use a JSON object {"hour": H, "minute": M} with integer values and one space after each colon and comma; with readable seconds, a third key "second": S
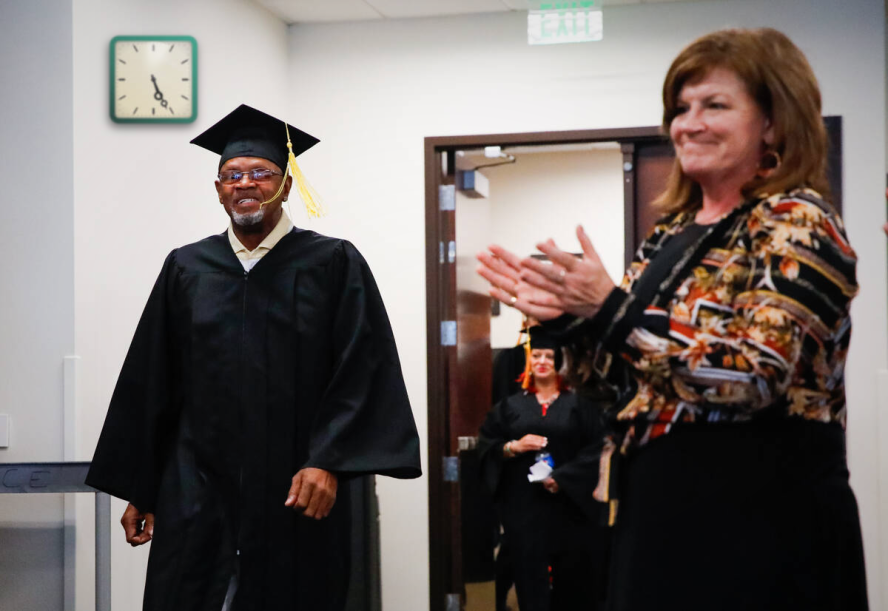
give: {"hour": 5, "minute": 26}
